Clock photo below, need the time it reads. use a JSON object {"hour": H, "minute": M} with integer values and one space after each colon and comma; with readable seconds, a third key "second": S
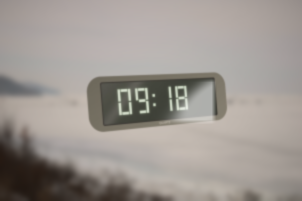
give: {"hour": 9, "minute": 18}
